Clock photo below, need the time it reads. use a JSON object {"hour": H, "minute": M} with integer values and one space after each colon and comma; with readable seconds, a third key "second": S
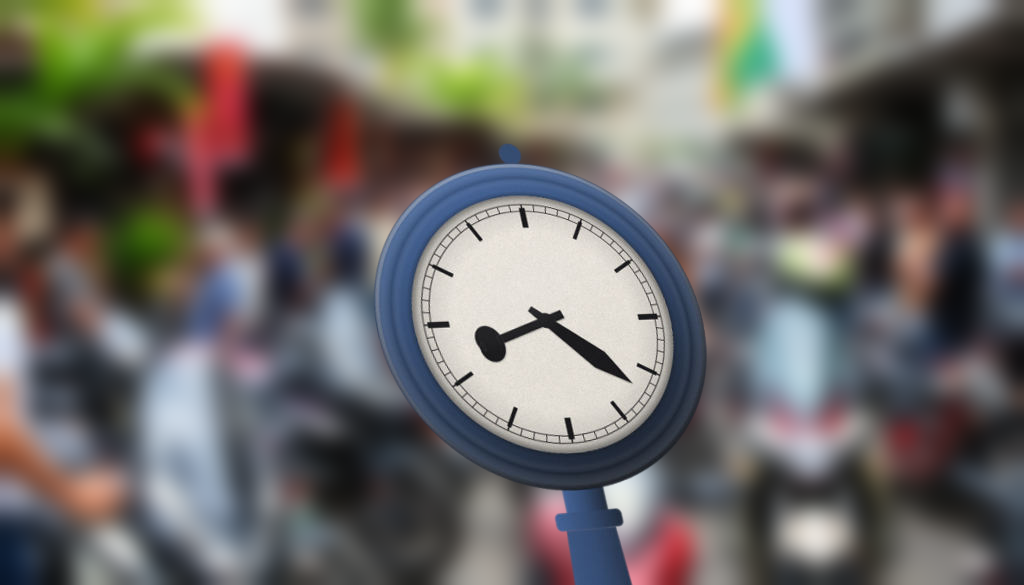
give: {"hour": 8, "minute": 22}
